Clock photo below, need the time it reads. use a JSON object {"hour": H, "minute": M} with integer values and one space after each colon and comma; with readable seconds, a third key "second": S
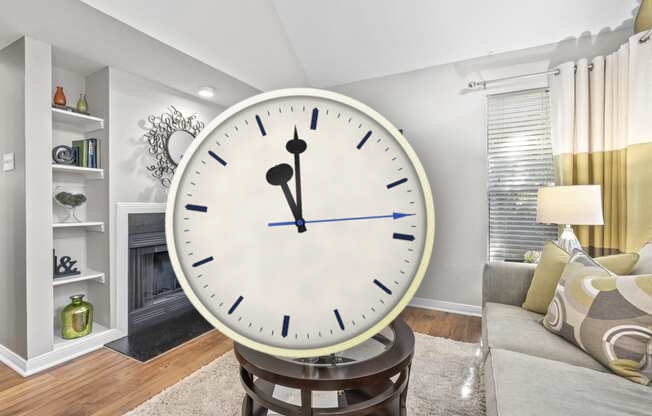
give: {"hour": 10, "minute": 58, "second": 13}
